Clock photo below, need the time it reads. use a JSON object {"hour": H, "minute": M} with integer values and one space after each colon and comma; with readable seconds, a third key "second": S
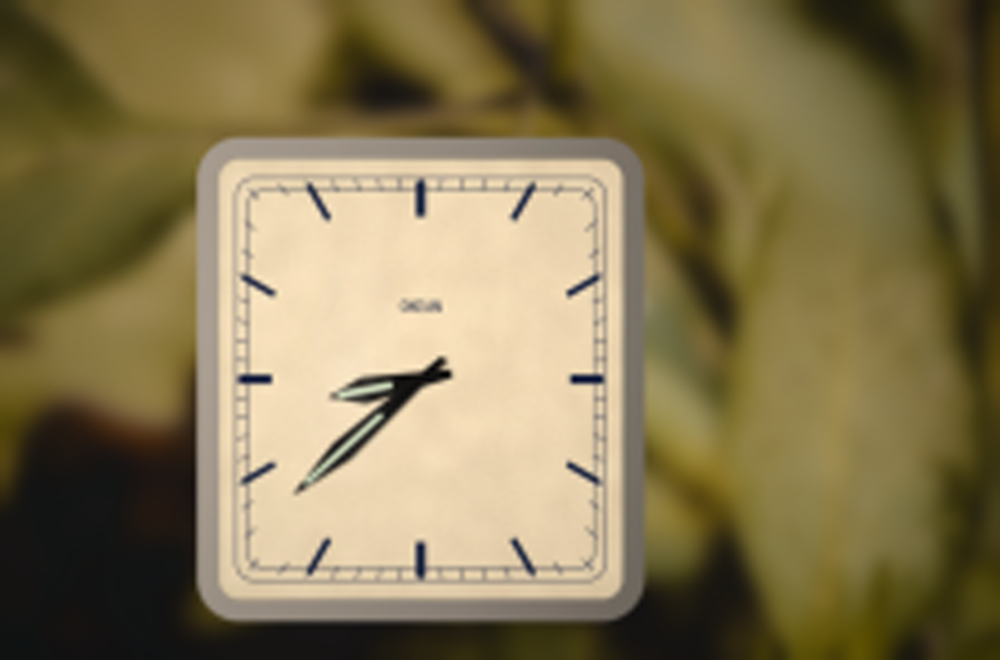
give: {"hour": 8, "minute": 38}
